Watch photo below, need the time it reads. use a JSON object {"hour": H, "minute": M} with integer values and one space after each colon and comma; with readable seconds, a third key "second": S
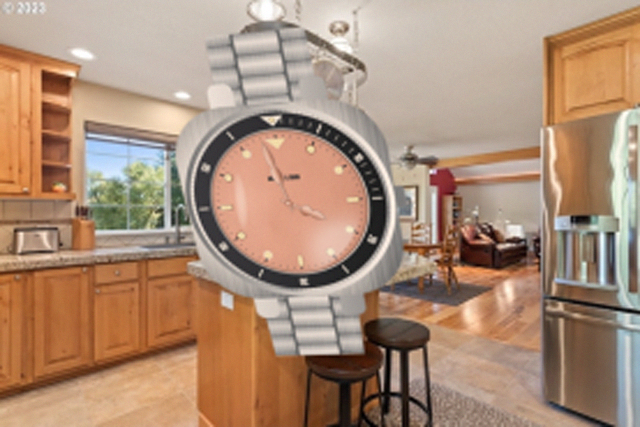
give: {"hour": 3, "minute": 58}
